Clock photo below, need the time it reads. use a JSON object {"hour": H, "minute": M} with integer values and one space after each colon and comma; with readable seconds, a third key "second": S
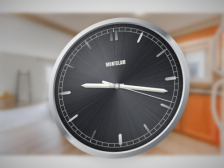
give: {"hour": 9, "minute": 17, "second": 19}
